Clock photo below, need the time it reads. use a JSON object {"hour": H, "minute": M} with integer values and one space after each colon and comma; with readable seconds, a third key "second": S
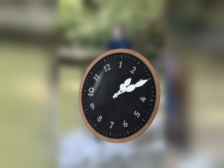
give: {"hour": 2, "minute": 15}
